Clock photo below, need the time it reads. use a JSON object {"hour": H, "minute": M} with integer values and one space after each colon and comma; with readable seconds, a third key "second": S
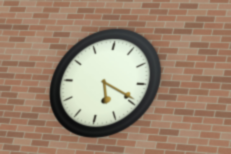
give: {"hour": 5, "minute": 19}
